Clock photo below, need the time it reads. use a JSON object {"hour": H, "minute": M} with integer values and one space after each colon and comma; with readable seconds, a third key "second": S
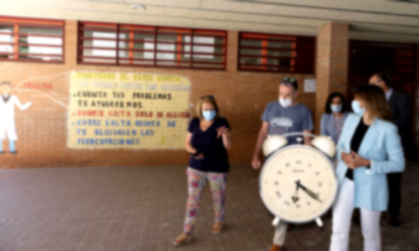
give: {"hour": 6, "minute": 21}
